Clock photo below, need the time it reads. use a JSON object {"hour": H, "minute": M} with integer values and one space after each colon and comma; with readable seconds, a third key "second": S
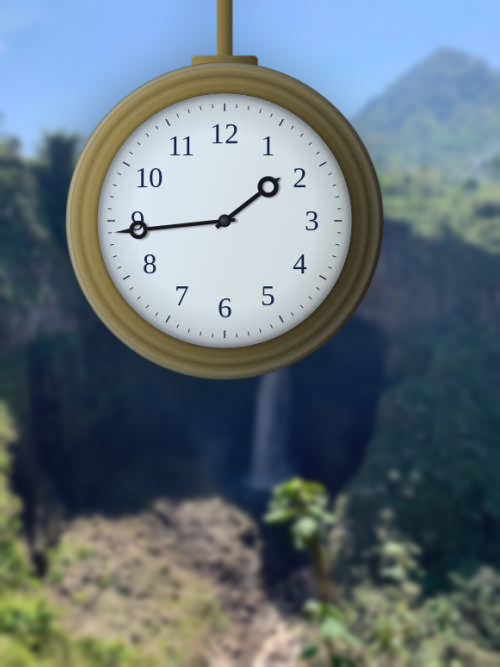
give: {"hour": 1, "minute": 44}
